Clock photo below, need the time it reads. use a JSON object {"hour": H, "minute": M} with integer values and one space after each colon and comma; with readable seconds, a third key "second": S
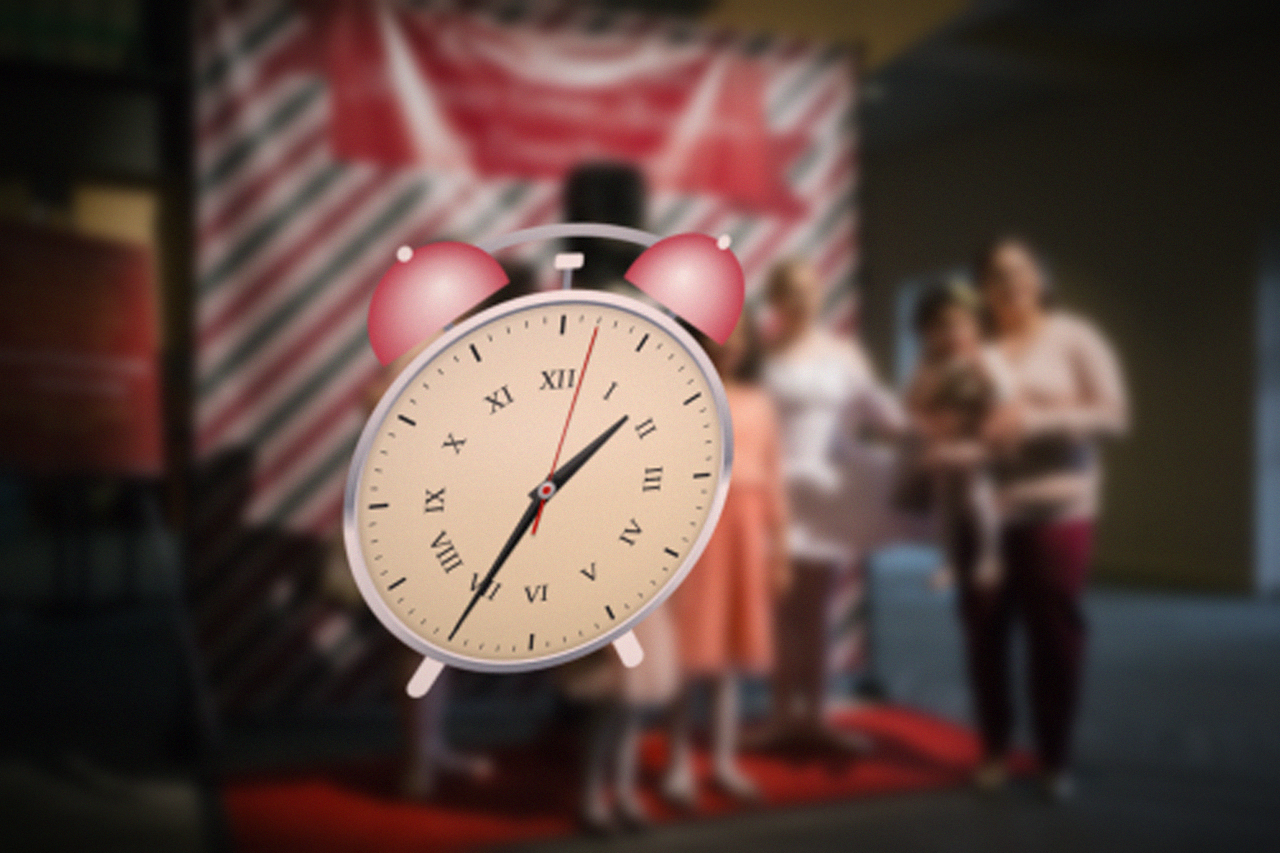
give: {"hour": 1, "minute": 35, "second": 2}
